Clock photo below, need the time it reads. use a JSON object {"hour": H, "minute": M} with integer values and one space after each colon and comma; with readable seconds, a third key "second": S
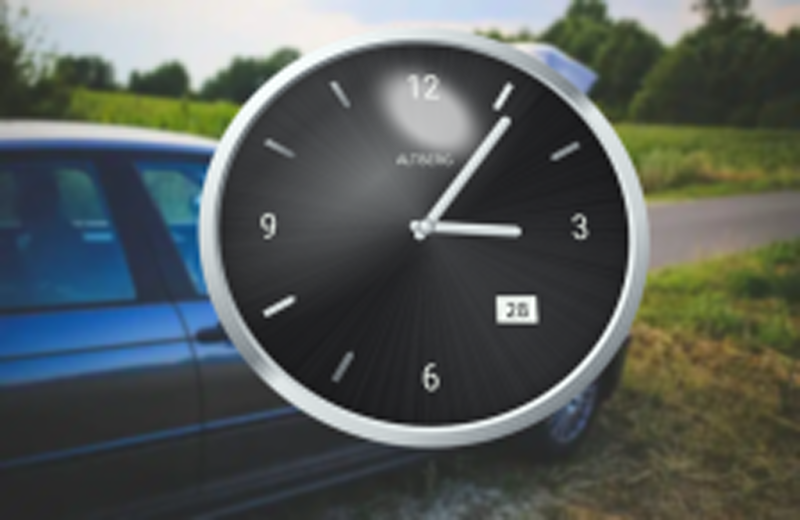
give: {"hour": 3, "minute": 6}
